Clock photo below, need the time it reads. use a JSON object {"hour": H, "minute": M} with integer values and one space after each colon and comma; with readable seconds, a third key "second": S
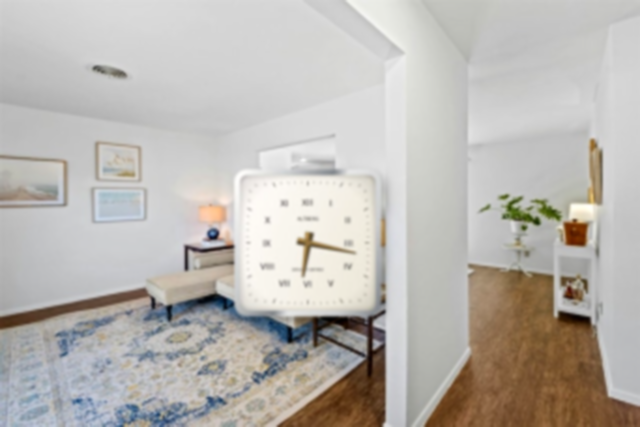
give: {"hour": 6, "minute": 17}
